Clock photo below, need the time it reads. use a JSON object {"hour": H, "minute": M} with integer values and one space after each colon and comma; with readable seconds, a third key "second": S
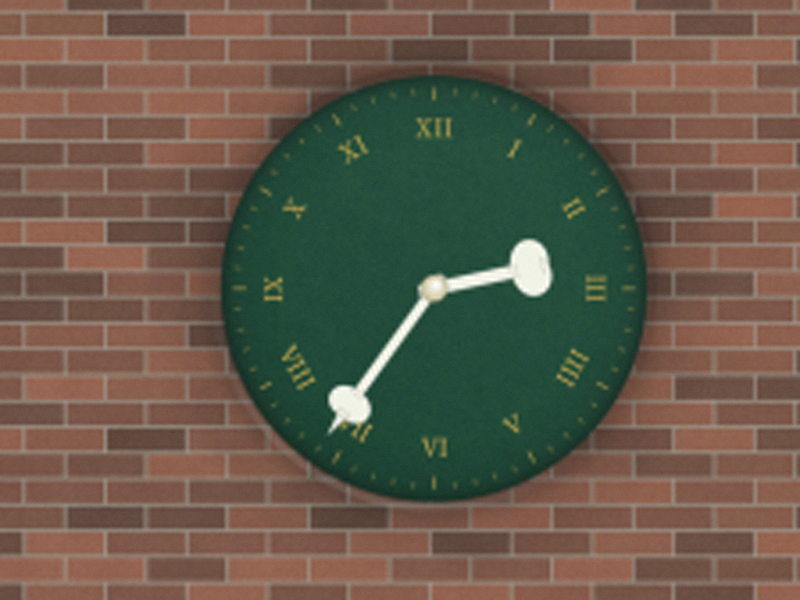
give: {"hour": 2, "minute": 36}
